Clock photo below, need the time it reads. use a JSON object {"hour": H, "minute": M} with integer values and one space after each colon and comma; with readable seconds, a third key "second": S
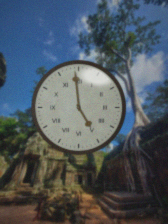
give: {"hour": 4, "minute": 59}
